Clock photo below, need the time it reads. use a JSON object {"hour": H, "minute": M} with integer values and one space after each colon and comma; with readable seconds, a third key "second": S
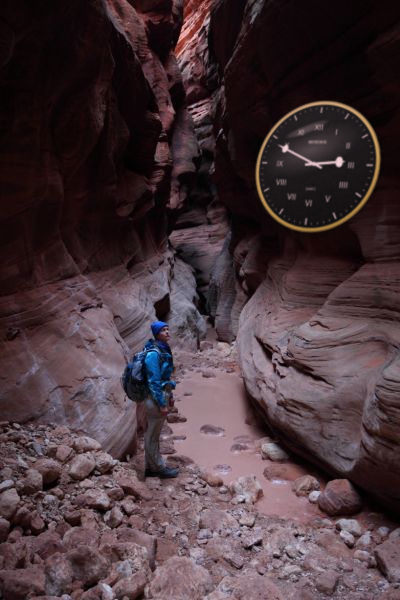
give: {"hour": 2, "minute": 49}
